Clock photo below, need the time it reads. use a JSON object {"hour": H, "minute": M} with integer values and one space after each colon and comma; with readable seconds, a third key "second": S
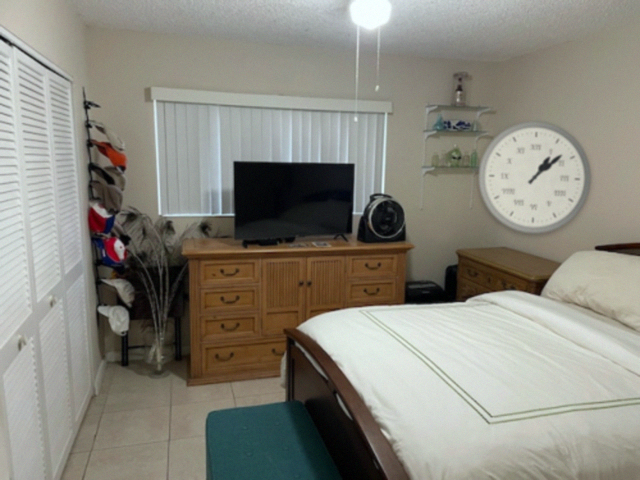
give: {"hour": 1, "minute": 8}
